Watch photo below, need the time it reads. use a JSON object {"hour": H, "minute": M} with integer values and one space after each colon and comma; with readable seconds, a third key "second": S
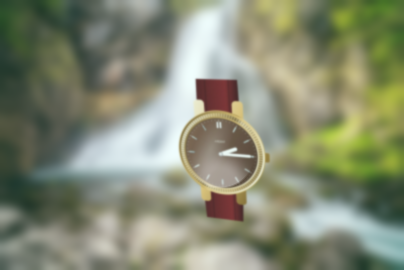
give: {"hour": 2, "minute": 15}
